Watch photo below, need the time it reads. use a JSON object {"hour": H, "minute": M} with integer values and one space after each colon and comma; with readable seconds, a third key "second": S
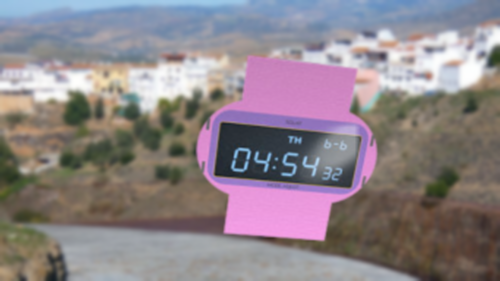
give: {"hour": 4, "minute": 54, "second": 32}
